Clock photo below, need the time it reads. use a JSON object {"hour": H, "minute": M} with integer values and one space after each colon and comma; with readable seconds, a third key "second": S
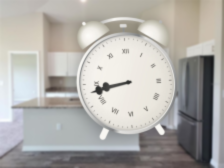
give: {"hour": 8, "minute": 43}
